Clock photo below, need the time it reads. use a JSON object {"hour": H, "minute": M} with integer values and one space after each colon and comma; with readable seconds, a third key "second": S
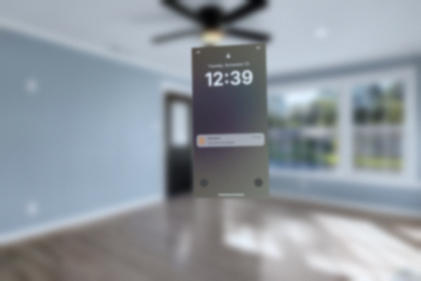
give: {"hour": 12, "minute": 39}
